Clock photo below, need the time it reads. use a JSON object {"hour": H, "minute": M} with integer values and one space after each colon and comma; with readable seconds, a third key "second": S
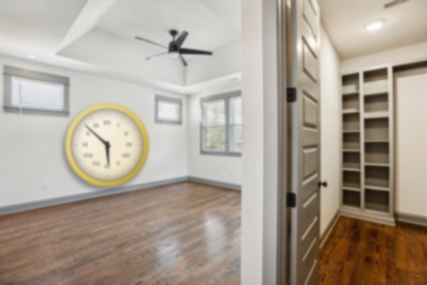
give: {"hour": 5, "minute": 52}
